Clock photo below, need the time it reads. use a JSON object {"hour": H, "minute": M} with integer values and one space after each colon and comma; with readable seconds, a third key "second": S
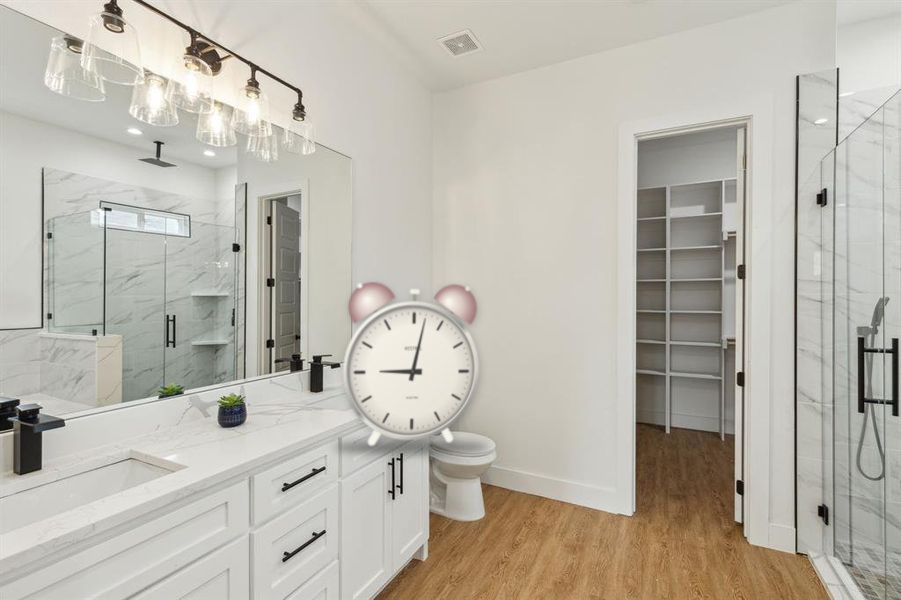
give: {"hour": 9, "minute": 2}
